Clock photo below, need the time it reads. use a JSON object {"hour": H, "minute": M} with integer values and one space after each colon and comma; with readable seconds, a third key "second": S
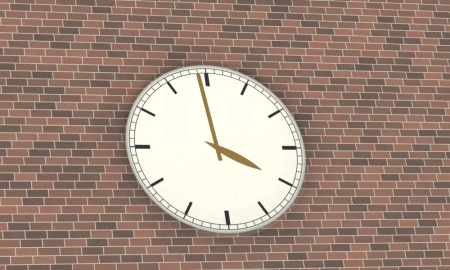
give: {"hour": 3, "minute": 59}
